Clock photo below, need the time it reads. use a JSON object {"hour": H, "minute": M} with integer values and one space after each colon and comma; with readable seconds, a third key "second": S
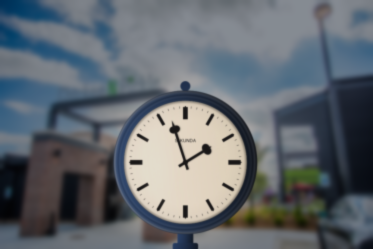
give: {"hour": 1, "minute": 57}
